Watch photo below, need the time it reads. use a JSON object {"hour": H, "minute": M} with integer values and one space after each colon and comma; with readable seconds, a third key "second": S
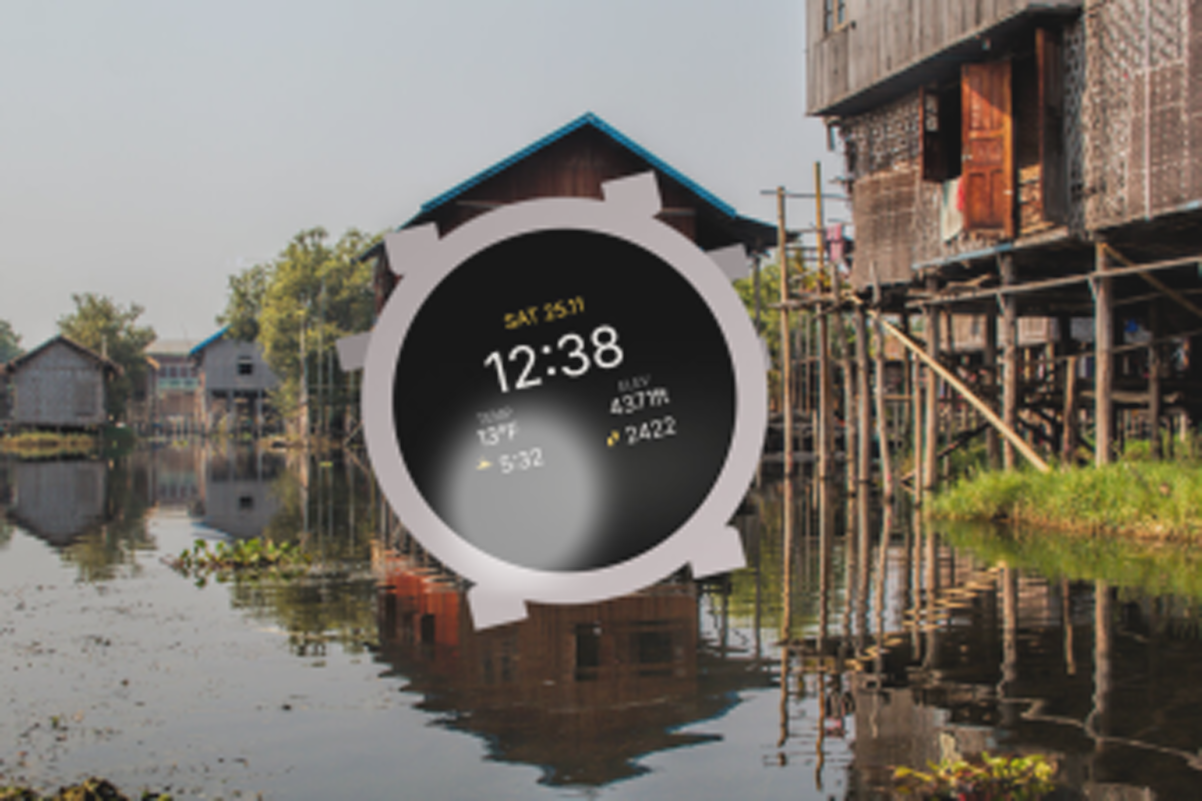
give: {"hour": 12, "minute": 38}
